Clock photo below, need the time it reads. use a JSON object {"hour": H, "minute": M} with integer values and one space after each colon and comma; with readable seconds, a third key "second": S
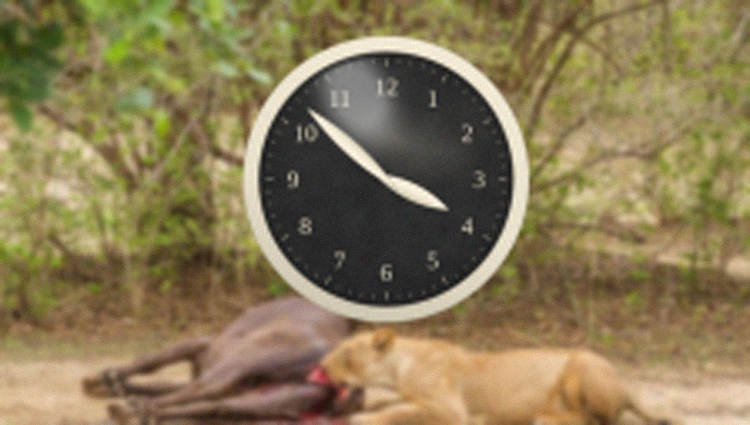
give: {"hour": 3, "minute": 52}
